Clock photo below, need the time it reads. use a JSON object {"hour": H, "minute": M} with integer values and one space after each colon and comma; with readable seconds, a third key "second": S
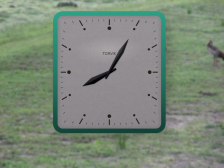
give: {"hour": 8, "minute": 5}
